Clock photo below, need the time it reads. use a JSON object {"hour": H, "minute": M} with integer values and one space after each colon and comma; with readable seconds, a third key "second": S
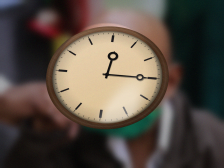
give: {"hour": 12, "minute": 15}
